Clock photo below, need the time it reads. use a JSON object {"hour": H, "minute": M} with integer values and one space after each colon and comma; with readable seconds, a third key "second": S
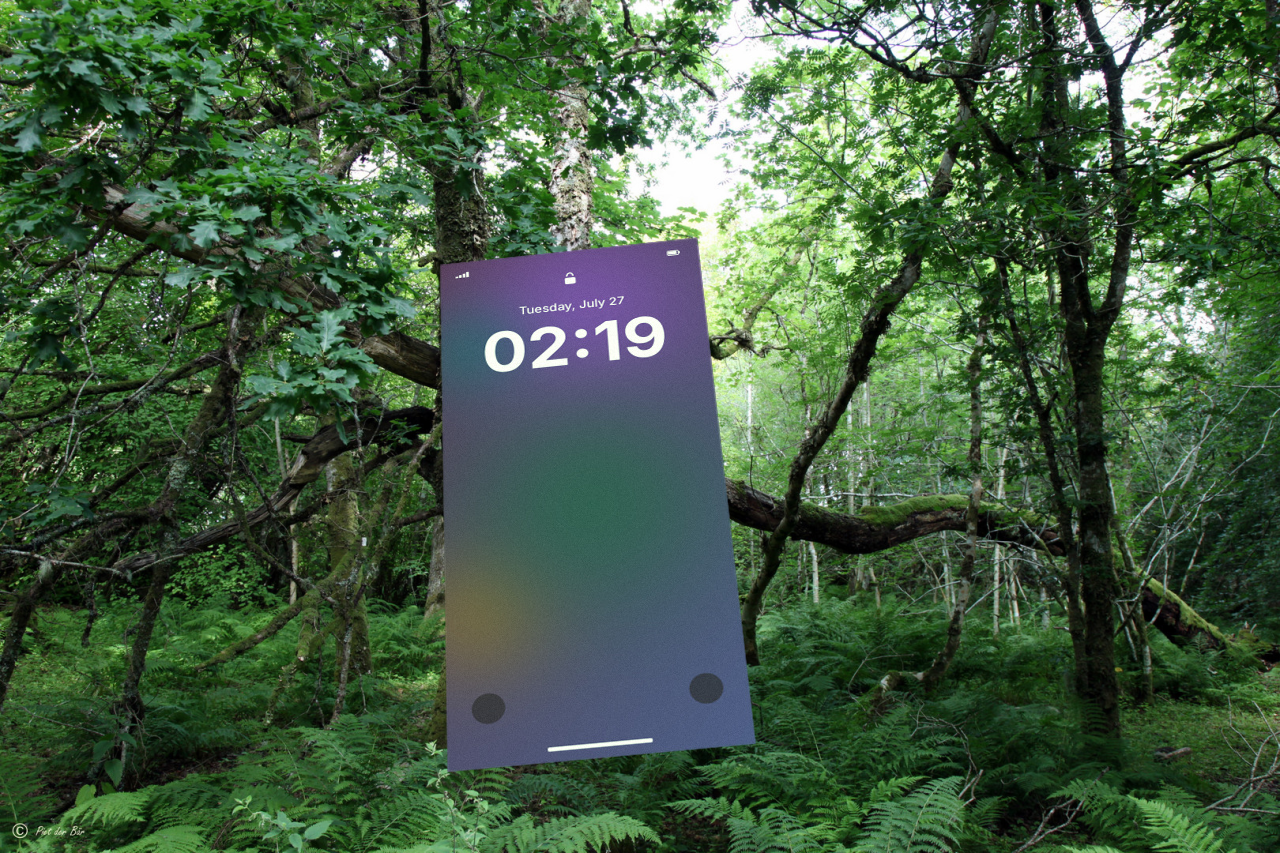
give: {"hour": 2, "minute": 19}
